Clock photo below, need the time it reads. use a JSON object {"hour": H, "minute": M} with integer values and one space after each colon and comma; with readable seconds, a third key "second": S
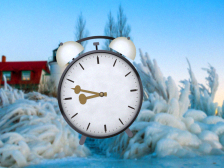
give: {"hour": 8, "minute": 48}
